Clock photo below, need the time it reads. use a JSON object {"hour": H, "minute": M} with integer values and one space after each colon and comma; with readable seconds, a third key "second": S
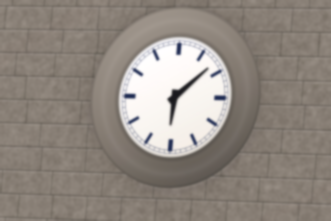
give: {"hour": 6, "minute": 8}
